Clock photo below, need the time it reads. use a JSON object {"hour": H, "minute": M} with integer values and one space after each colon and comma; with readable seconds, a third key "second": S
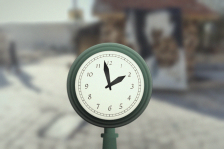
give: {"hour": 1, "minute": 58}
